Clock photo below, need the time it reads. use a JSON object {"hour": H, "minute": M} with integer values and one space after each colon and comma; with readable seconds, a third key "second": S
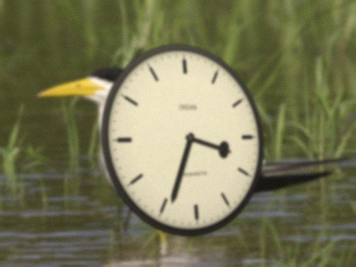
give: {"hour": 3, "minute": 34}
